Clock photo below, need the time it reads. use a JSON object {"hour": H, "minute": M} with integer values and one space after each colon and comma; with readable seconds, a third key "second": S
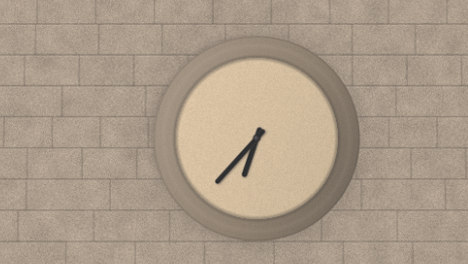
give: {"hour": 6, "minute": 37}
